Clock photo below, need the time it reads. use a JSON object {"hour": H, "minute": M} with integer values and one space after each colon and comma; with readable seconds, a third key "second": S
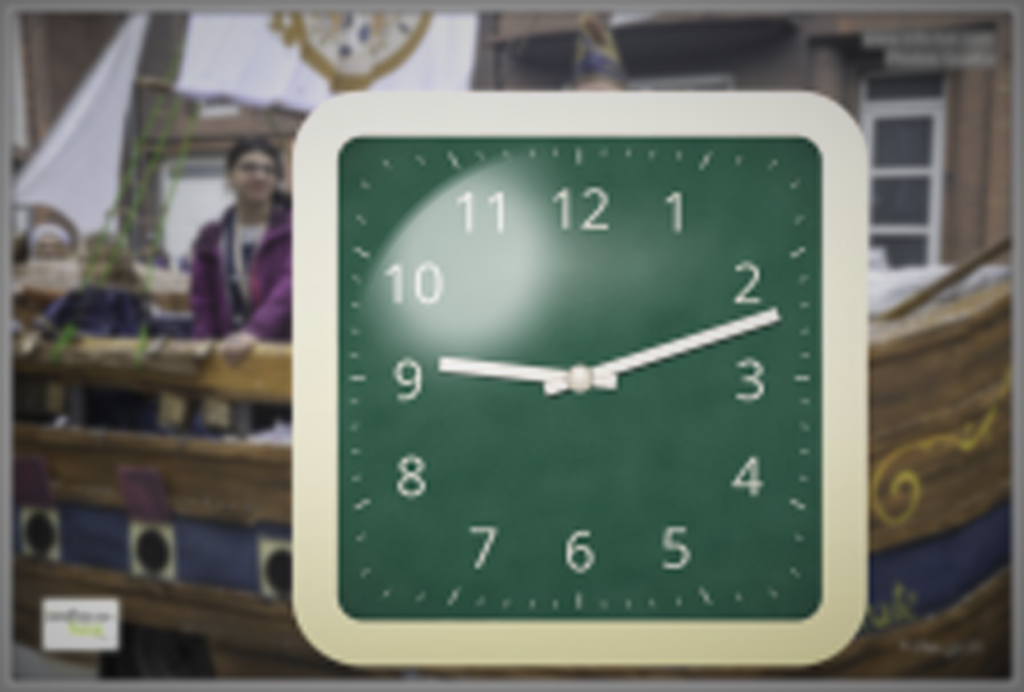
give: {"hour": 9, "minute": 12}
